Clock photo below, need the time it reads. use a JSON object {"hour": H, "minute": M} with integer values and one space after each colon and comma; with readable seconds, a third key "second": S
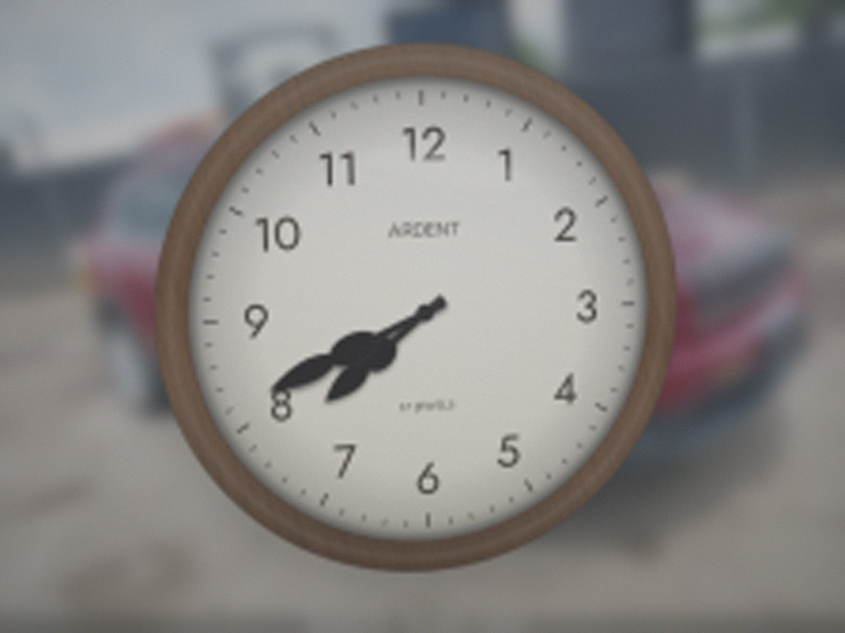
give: {"hour": 7, "minute": 41}
